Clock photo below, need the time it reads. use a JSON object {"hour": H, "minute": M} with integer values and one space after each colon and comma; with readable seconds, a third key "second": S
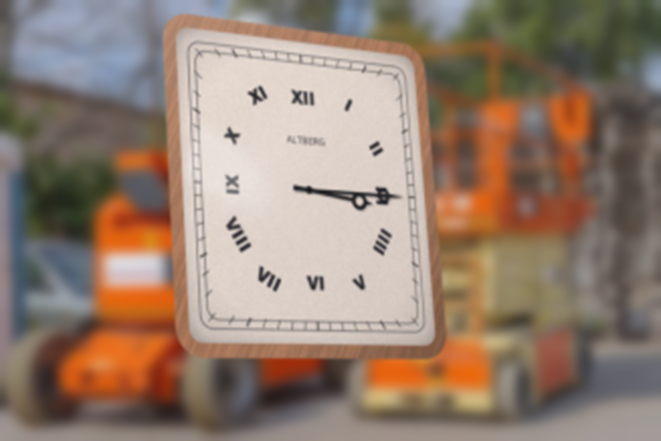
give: {"hour": 3, "minute": 15}
